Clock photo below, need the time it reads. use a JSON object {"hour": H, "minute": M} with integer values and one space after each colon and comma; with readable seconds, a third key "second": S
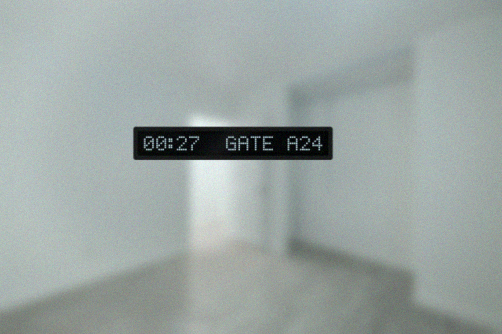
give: {"hour": 0, "minute": 27}
